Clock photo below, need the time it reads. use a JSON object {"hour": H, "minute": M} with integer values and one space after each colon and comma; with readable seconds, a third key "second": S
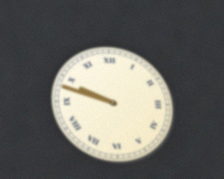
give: {"hour": 9, "minute": 48}
